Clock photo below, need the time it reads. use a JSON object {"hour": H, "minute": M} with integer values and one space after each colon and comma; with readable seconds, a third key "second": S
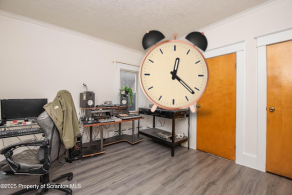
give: {"hour": 12, "minute": 22}
